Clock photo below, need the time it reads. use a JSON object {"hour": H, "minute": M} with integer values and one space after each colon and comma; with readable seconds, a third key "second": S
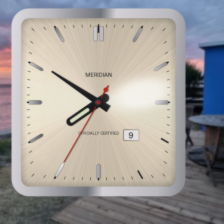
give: {"hour": 7, "minute": 50, "second": 35}
